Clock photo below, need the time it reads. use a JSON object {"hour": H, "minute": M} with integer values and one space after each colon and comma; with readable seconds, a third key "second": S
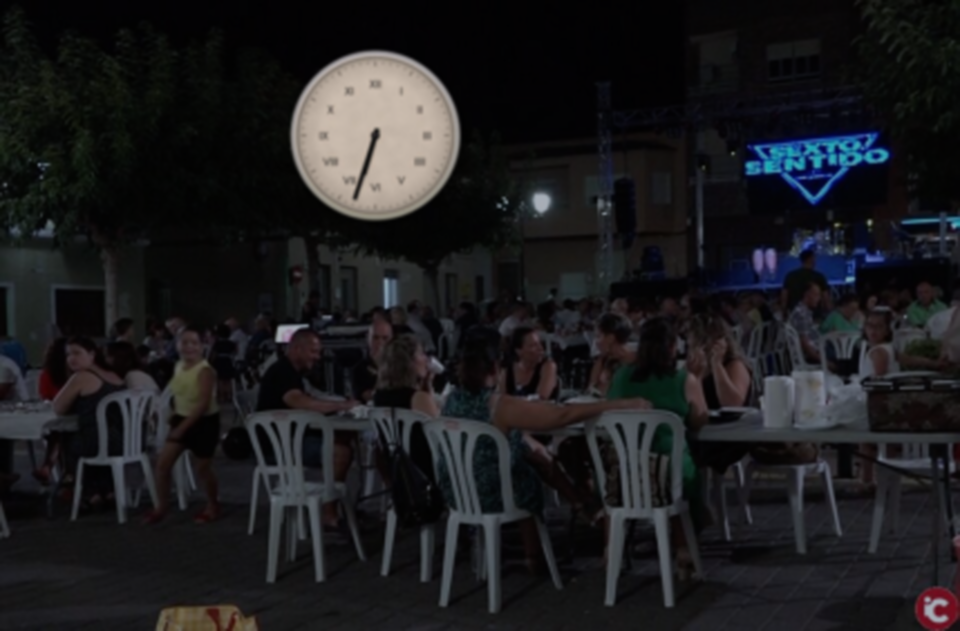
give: {"hour": 6, "minute": 33}
